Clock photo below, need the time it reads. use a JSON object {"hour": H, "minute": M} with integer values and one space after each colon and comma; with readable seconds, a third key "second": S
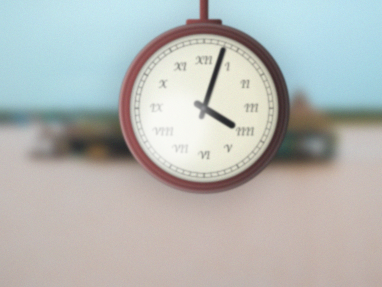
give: {"hour": 4, "minute": 3}
